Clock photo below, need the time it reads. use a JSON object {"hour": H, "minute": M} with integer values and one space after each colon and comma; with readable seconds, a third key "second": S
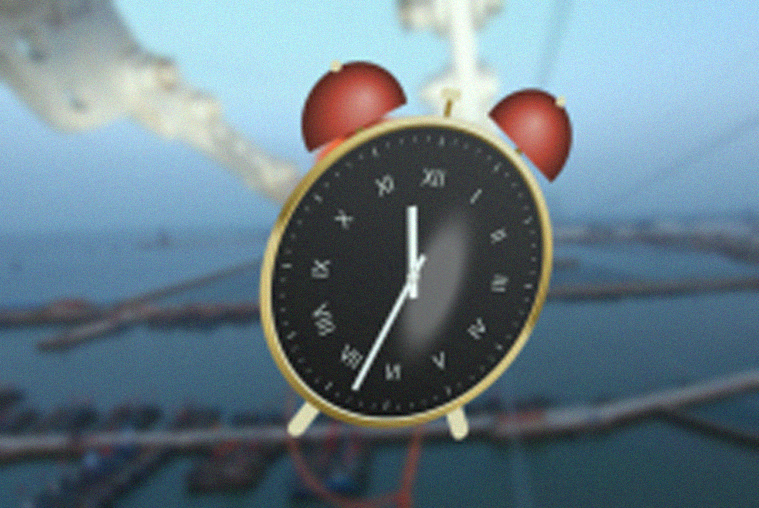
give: {"hour": 11, "minute": 33}
